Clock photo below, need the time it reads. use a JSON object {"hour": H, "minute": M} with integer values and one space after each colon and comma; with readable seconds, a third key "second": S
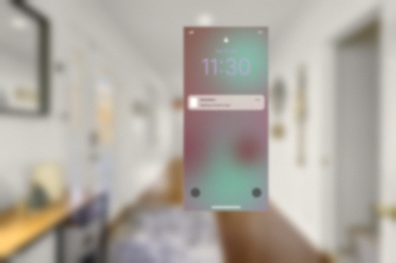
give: {"hour": 11, "minute": 30}
